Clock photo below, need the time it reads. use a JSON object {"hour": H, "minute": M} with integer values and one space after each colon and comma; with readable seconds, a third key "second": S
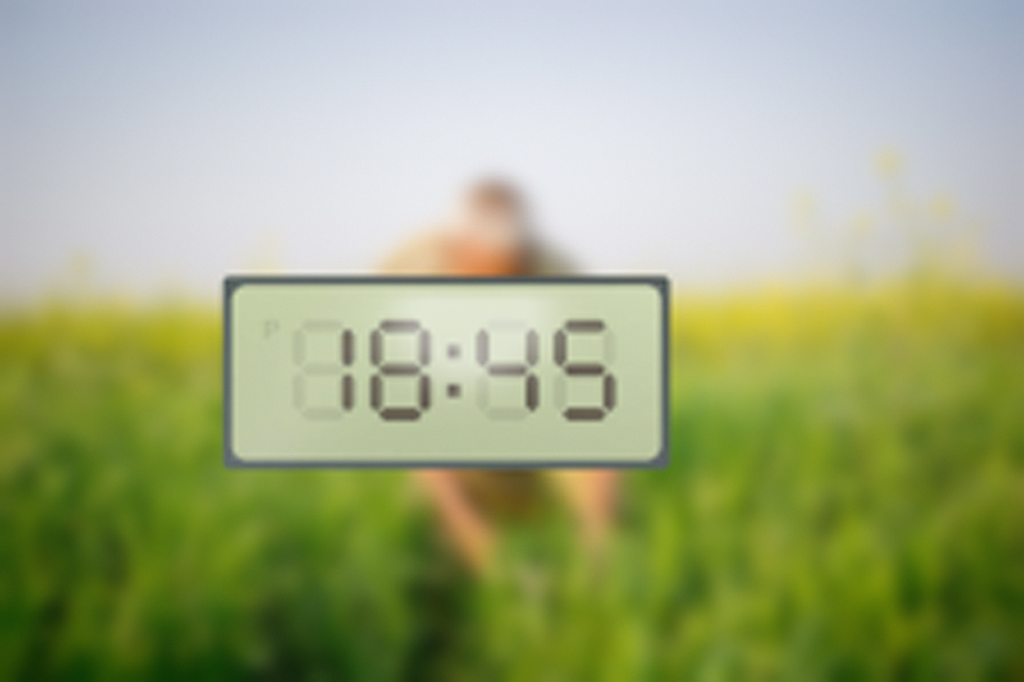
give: {"hour": 18, "minute": 45}
